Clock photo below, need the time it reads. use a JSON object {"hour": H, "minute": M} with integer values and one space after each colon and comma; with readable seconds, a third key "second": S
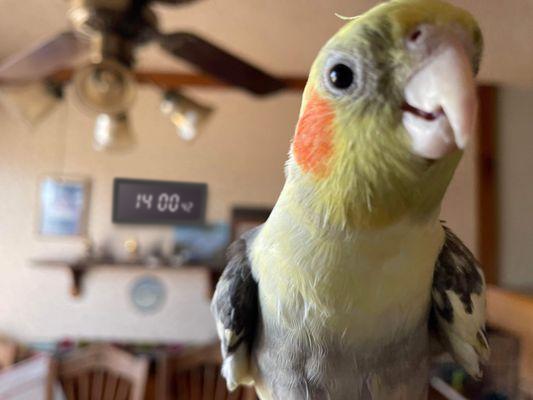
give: {"hour": 14, "minute": 0}
